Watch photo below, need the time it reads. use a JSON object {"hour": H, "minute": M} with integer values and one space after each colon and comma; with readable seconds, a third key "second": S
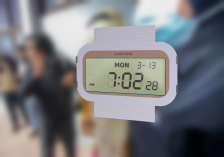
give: {"hour": 7, "minute": 2, "second": 28}
